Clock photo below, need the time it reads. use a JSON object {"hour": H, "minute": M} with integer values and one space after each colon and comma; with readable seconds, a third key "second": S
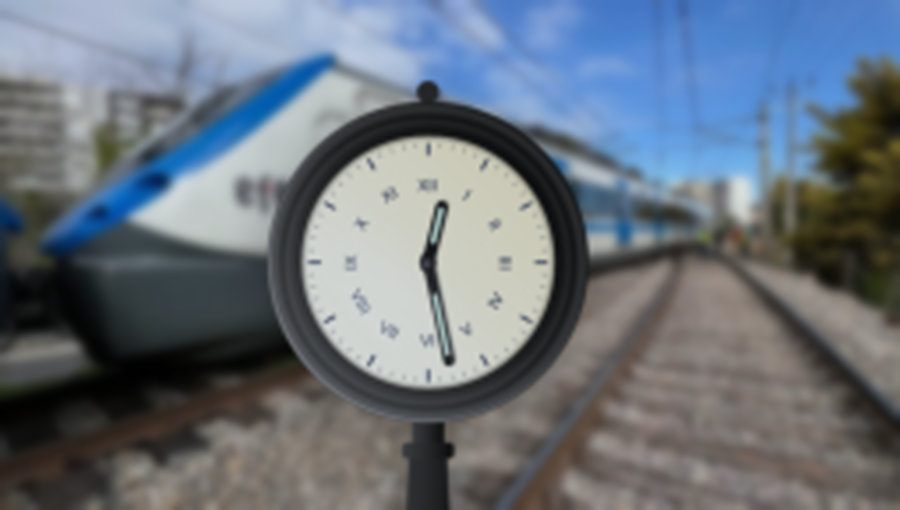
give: {"hour": 12, "minute": 28}
